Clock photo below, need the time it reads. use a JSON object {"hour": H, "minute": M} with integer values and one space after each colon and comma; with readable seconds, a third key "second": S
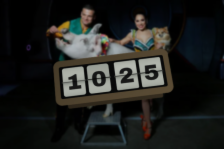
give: {"hour": 10, "minute": 25}
